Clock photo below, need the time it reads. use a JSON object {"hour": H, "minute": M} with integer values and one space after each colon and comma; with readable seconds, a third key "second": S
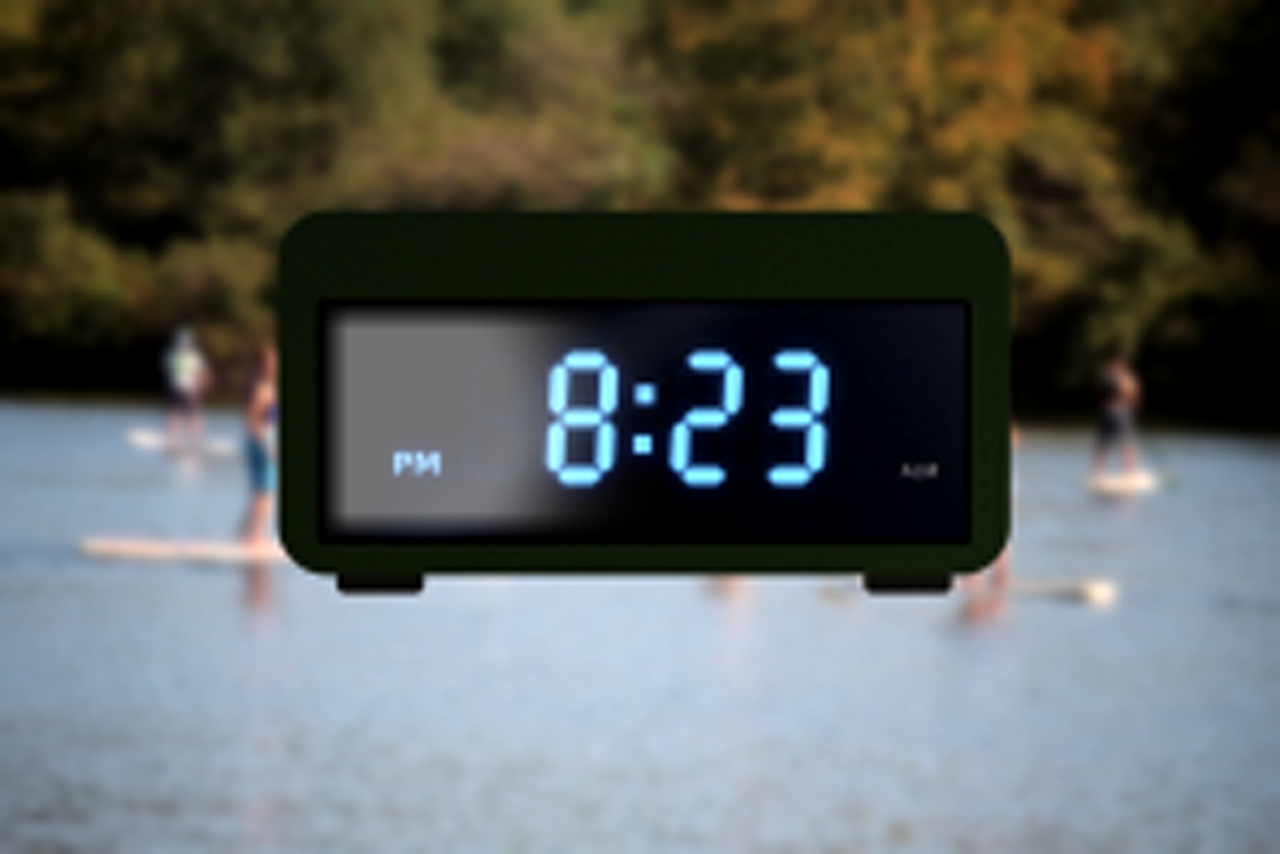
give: {"hour": 8, "minute": 23}
